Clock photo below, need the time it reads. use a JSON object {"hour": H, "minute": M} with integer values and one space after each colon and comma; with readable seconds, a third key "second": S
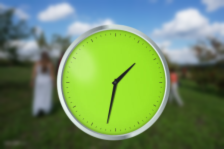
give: {"hour": 1, "minute": 32}
